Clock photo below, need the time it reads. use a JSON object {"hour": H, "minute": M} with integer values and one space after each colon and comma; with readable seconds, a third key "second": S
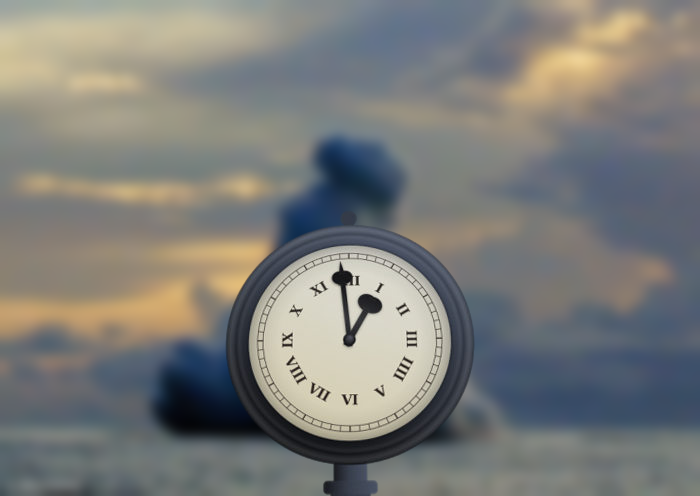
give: {"hour": 12, "minute": 59}
